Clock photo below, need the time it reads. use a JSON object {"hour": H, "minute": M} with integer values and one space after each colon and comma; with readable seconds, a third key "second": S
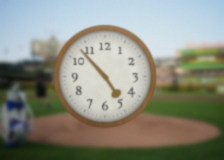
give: {"hour": 4, "minute": 53}
